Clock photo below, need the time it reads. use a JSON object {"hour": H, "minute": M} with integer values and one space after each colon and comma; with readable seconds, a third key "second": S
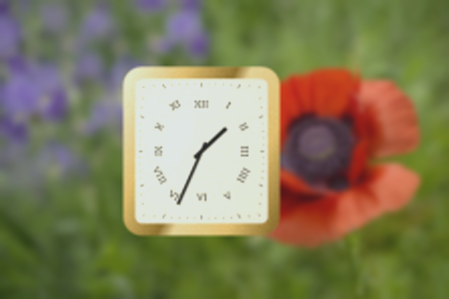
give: {"hour": 1, "minute": 34}
